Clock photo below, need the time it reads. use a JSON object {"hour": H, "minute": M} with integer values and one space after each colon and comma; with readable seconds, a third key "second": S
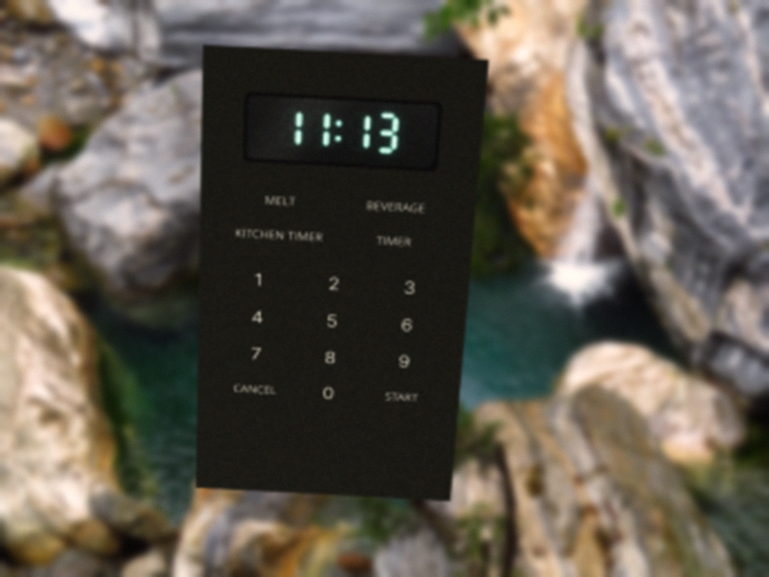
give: {"hour": 11, "minute": 13}
